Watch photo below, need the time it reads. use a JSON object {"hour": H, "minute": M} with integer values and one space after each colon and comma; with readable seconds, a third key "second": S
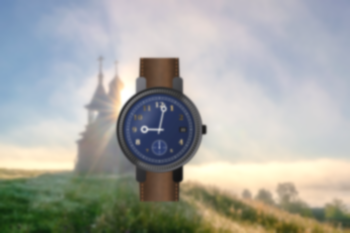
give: {"hour": 9, "minute": 2}
